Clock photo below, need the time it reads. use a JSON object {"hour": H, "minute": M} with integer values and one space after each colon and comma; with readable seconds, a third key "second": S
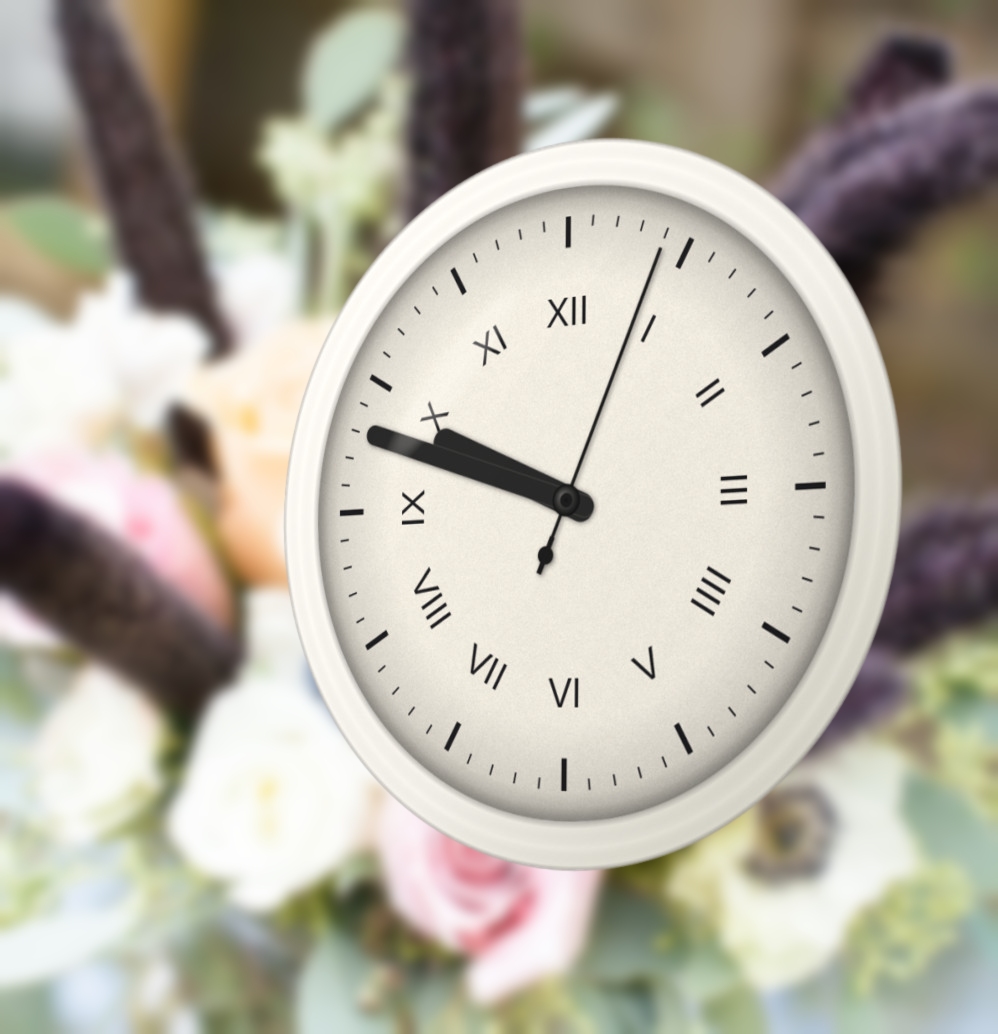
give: {"hour": 9, "minute": 48, "second": 4}
